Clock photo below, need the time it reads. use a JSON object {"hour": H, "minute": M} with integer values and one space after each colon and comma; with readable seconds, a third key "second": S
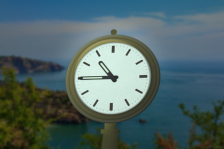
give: {"hour": 10, "minute": 45}
